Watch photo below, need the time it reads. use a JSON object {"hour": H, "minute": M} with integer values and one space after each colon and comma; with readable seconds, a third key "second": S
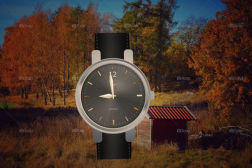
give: {"hour": 8, "minute": 59}
